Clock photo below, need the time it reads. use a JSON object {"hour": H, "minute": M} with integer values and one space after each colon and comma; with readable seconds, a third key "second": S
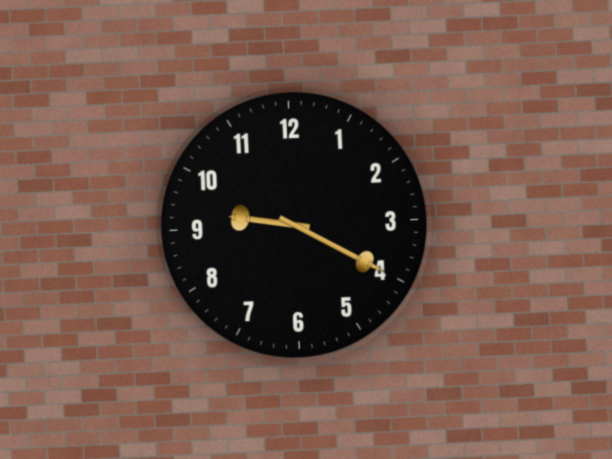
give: {"hour": 9, "minute": 20}
